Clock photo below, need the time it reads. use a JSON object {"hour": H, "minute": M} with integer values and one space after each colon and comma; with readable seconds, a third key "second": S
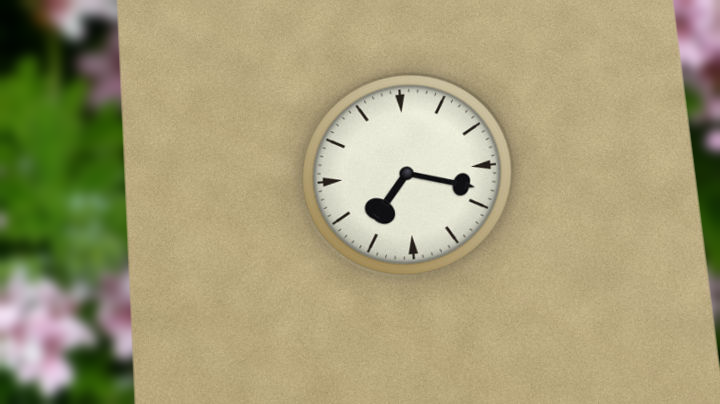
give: {"hour": 7, "minute": 18}
